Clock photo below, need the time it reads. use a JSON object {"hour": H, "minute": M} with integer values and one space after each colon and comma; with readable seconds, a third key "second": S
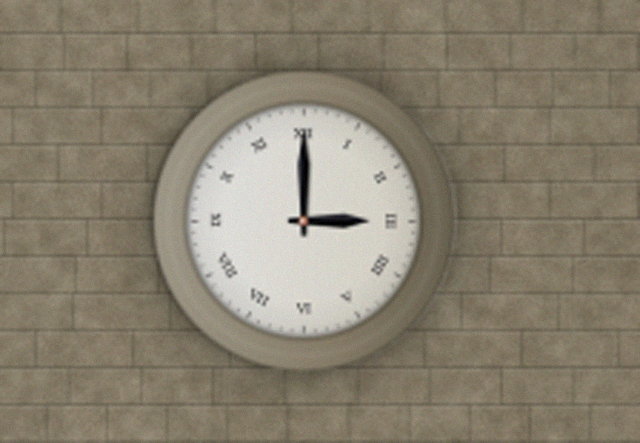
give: {"hour": 3, "minute": 0}
